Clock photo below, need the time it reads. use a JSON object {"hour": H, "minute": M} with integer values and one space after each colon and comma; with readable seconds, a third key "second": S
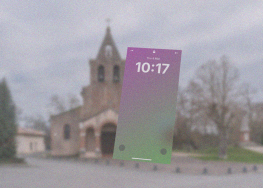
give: {"hour": 10, "minute": 17}
